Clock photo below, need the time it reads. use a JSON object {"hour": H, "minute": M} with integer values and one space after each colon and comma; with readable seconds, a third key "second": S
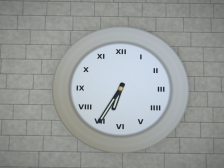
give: {"hour": 6, "minute": 35}
